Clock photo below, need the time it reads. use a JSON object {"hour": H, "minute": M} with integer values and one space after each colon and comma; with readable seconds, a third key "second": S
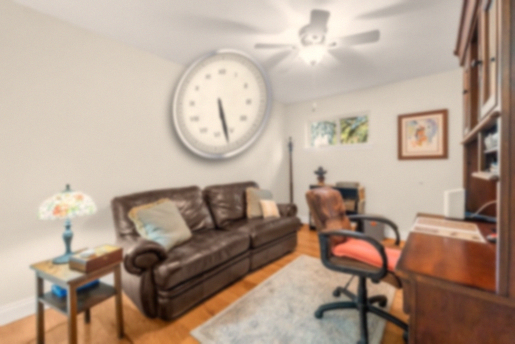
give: {"hour": 5, "minute": 27}
